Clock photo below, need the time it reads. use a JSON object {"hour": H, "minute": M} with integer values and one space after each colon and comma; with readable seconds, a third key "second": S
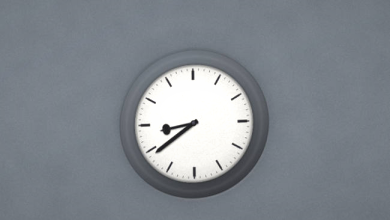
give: {"hour": 8, "minute": 39}
